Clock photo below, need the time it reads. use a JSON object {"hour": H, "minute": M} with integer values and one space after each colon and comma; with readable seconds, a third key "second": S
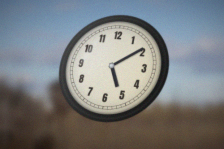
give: {"hour": 5, "minute": 9}
